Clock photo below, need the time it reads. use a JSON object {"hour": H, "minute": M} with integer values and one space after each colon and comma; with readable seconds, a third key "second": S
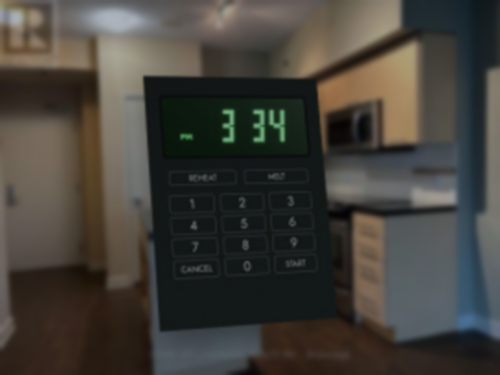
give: {"hour": 3, "minute": 34}
